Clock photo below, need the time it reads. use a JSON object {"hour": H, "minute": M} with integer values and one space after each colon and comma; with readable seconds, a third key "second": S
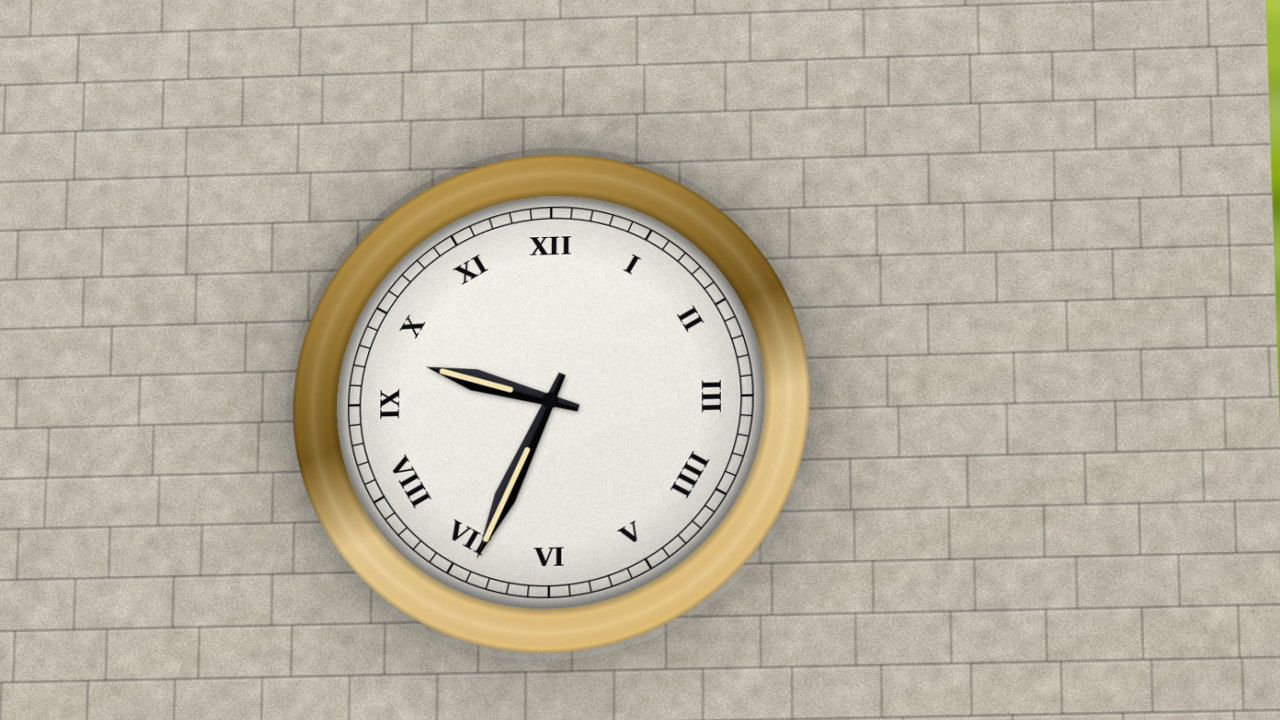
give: {"hour": 9, "minute": 34}
